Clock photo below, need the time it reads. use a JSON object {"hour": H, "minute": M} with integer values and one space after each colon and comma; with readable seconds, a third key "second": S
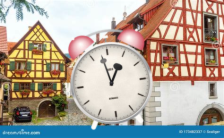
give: {"hour": 12, "minute": 58}
